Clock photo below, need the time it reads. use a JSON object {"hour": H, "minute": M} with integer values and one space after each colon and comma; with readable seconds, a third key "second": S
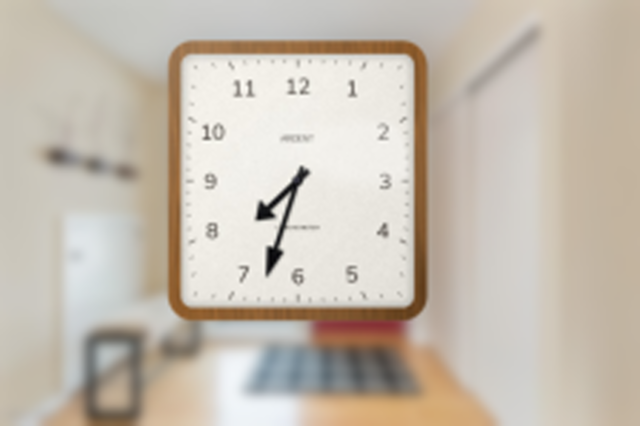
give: {"hour": 7, "minute": 33}
